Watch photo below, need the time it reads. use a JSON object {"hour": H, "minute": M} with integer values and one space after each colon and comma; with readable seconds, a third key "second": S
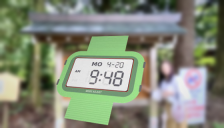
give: {"hour": 9, "minute": 48}
